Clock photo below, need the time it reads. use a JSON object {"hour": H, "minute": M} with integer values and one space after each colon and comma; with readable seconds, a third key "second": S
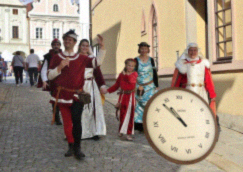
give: {"hour": 10, "minute": 53}
